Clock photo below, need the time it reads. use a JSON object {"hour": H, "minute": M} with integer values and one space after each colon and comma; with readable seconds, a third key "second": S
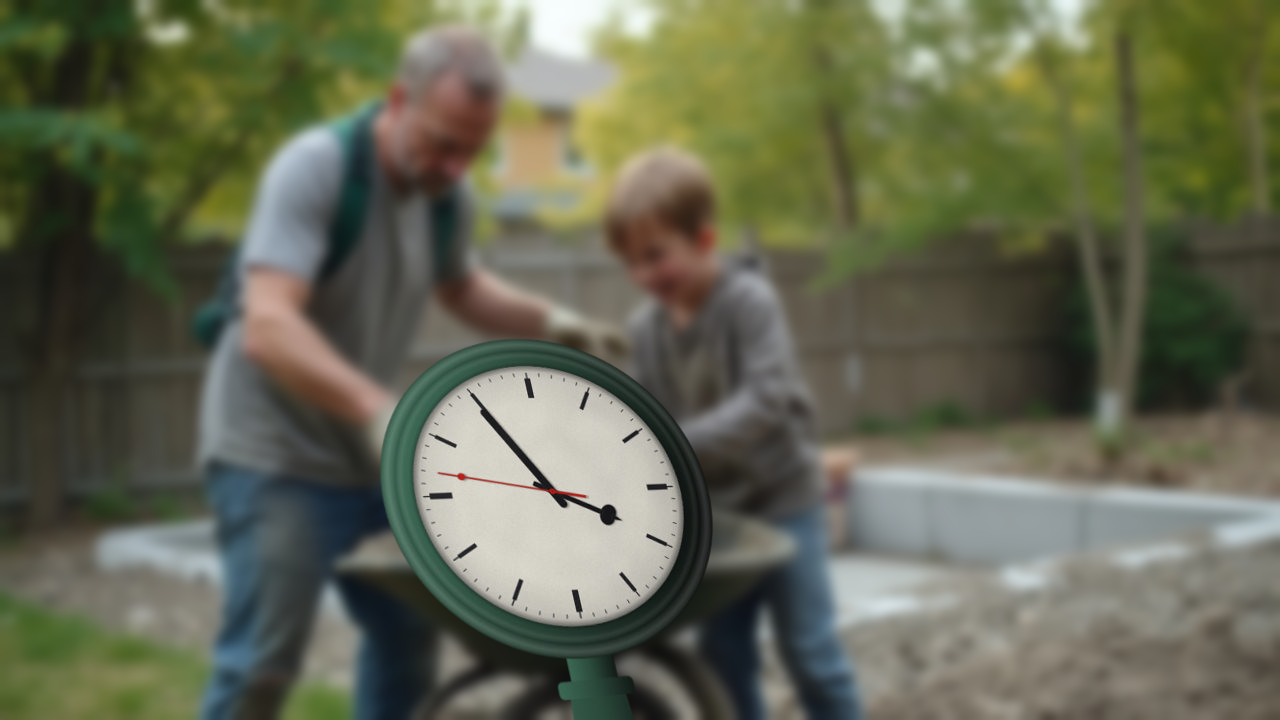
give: {"hour": 3, "minute": 54, "second": 47}
